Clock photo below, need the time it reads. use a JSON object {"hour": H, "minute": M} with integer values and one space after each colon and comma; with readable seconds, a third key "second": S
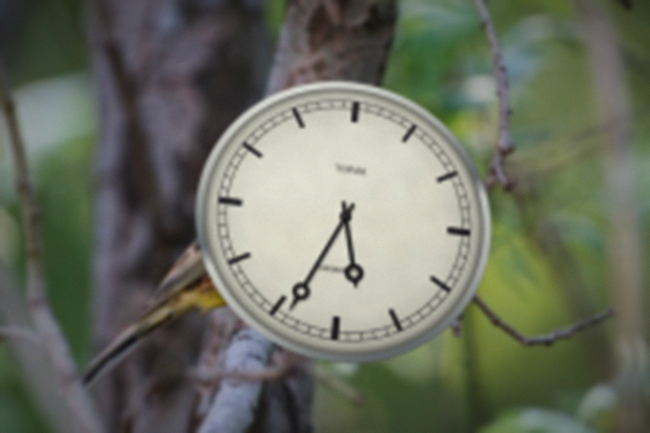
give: {"hour": 5, "minute": 34}
